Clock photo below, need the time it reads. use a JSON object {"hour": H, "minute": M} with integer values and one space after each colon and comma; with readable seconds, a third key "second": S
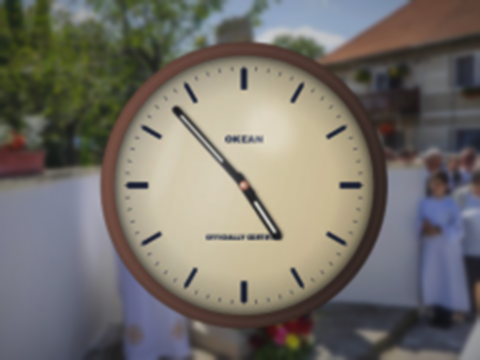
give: {"hour": 4, "minute": 53}
